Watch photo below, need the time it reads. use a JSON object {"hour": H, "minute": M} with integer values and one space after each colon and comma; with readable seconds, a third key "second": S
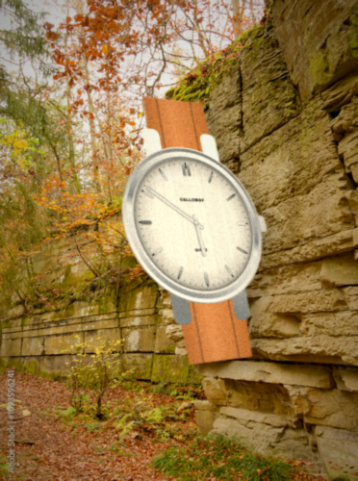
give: {"hour": 5, "minute": 51}
